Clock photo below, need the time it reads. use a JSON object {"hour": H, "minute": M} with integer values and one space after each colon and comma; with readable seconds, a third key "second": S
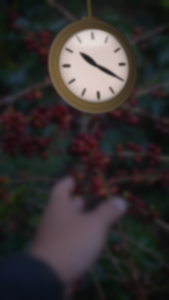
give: {"hour": 10, "minute": 20}
